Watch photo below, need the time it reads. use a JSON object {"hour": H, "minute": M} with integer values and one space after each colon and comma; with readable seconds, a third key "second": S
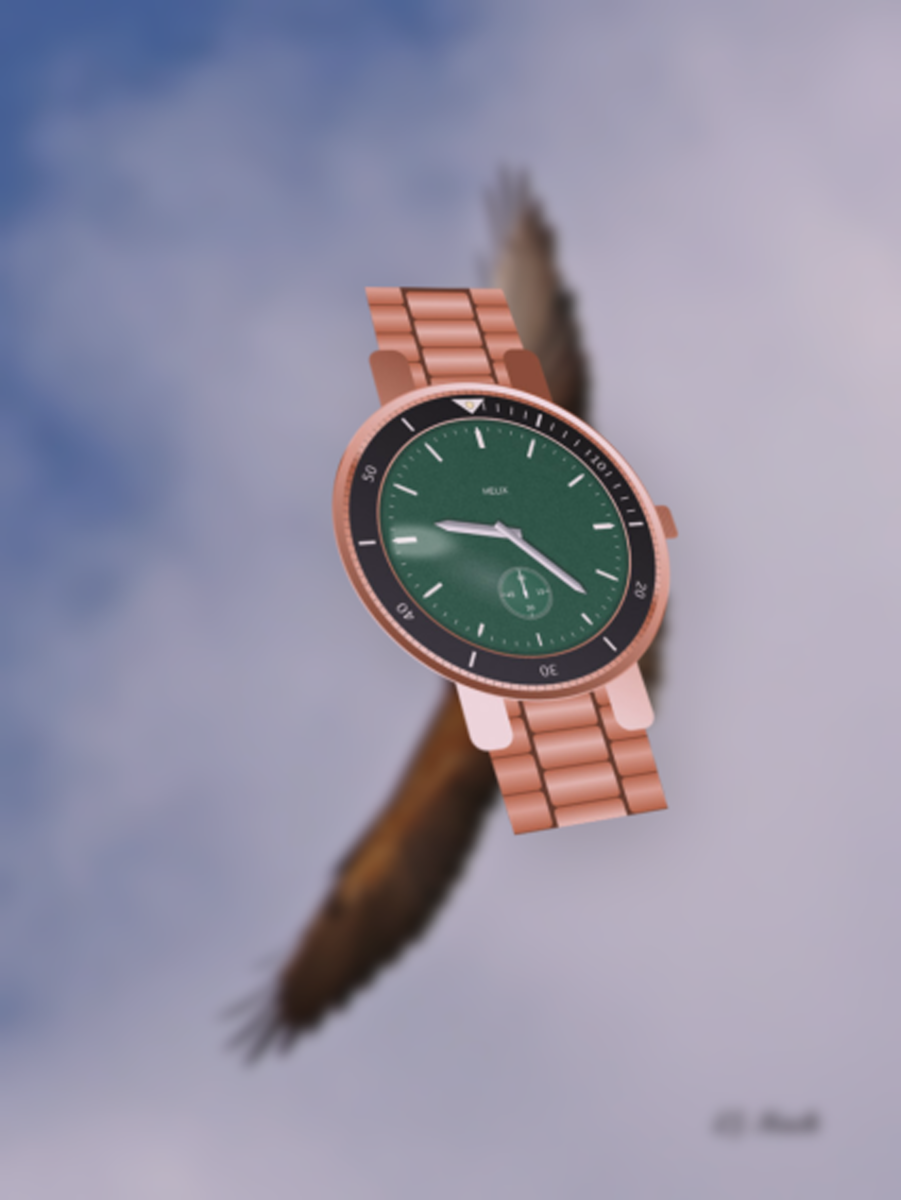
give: {"hour": 9, "minute": 23}
